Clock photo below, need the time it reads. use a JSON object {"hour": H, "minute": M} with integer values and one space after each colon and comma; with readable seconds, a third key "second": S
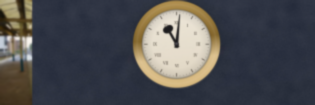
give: {"hour": 11, "minute": 1}
